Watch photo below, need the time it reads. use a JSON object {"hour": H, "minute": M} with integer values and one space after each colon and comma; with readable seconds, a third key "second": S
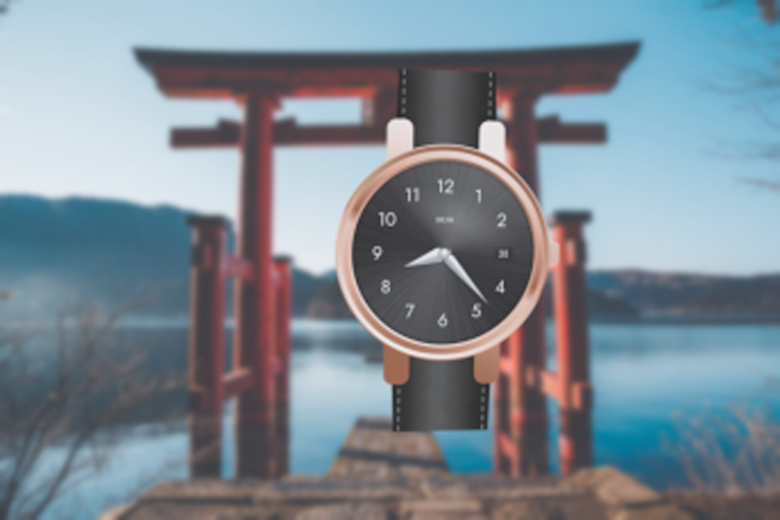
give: {"hour": 8, "minute": 23}
